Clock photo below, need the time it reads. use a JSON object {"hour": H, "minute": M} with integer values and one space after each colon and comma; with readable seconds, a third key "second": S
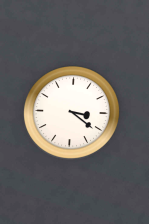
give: {"hour": 3, "minute": 21}
